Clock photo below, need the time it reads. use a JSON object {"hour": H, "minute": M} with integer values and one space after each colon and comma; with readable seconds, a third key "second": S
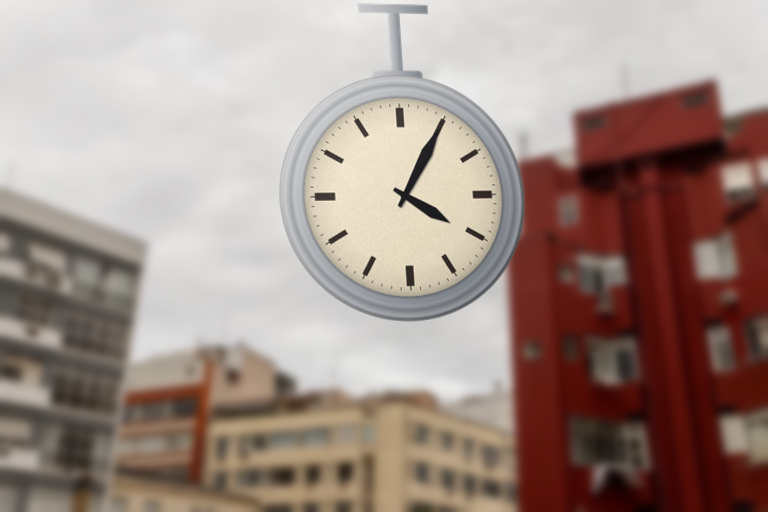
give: {"hour": 4, "minute": 5}
